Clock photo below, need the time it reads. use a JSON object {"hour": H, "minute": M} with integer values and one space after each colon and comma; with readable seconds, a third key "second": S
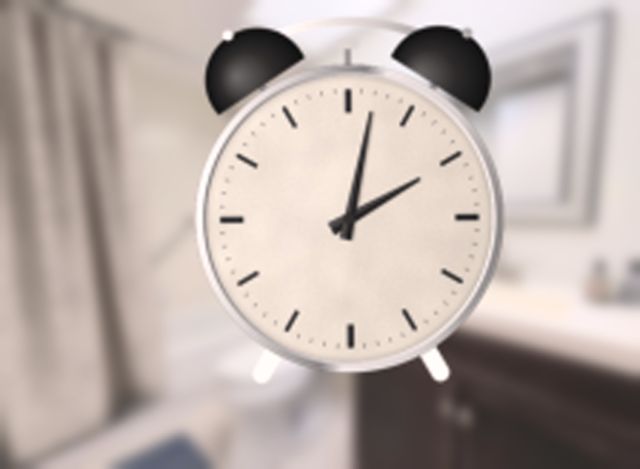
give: {"hour": 2, "minute": 2}
